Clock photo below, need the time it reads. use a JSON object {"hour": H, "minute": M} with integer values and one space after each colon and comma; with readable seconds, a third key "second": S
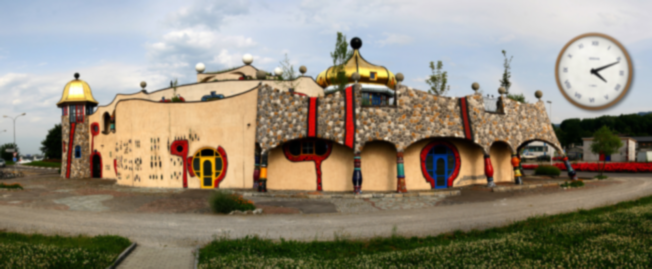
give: {"hour": 4, "minute": 11}
